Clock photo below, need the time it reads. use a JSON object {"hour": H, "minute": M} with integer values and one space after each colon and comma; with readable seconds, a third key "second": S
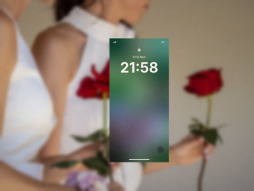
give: {"hour": 21, "minute": 58}
